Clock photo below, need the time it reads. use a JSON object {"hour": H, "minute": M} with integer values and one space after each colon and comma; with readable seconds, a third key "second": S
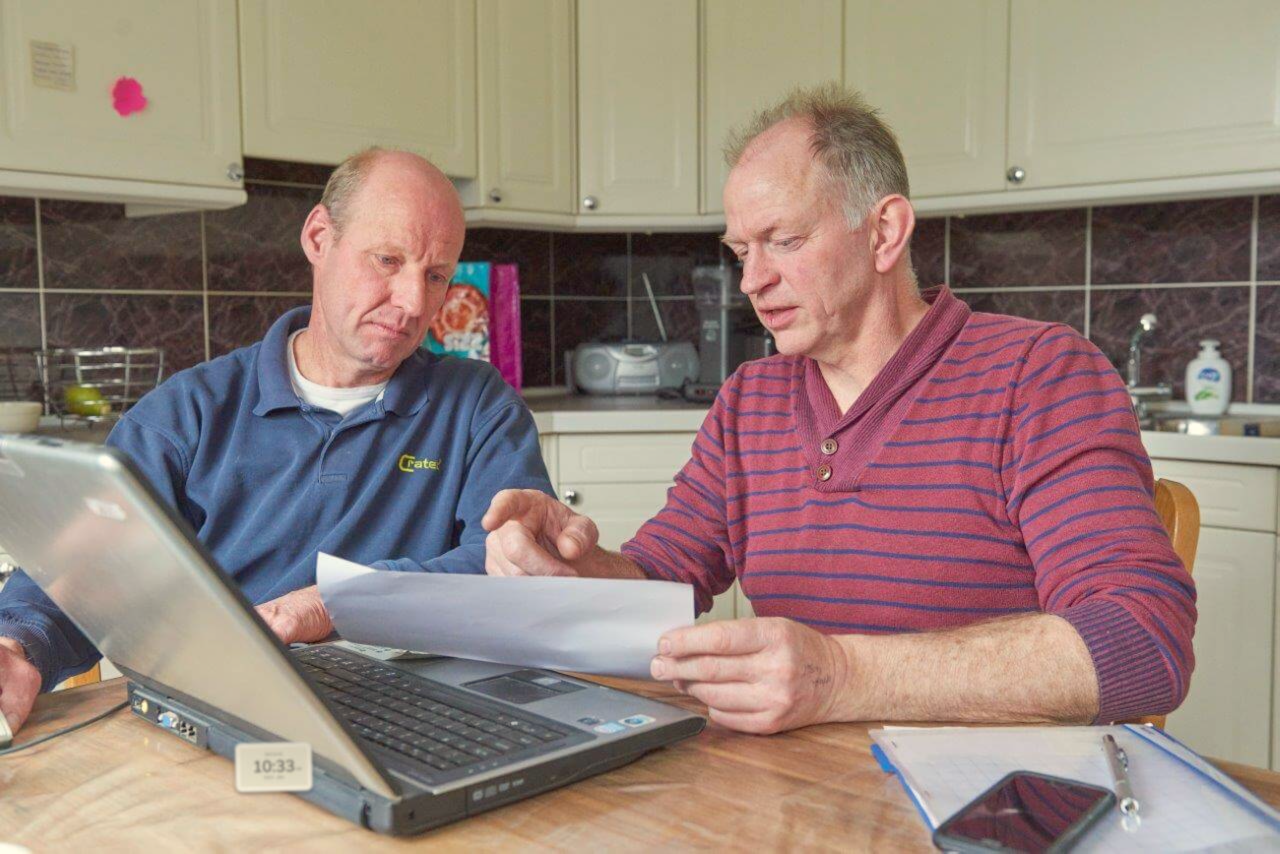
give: {"hour": 10, "minute": 33}
